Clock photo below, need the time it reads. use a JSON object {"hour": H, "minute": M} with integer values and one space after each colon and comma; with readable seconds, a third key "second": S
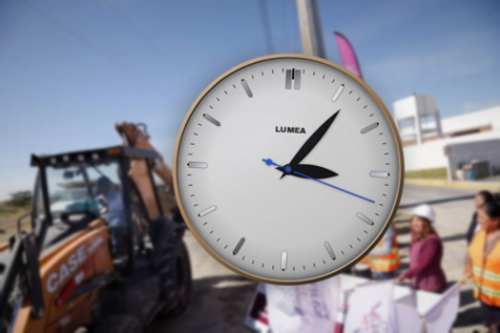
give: {"hour": 3, "minute": 6, "second": 18}
